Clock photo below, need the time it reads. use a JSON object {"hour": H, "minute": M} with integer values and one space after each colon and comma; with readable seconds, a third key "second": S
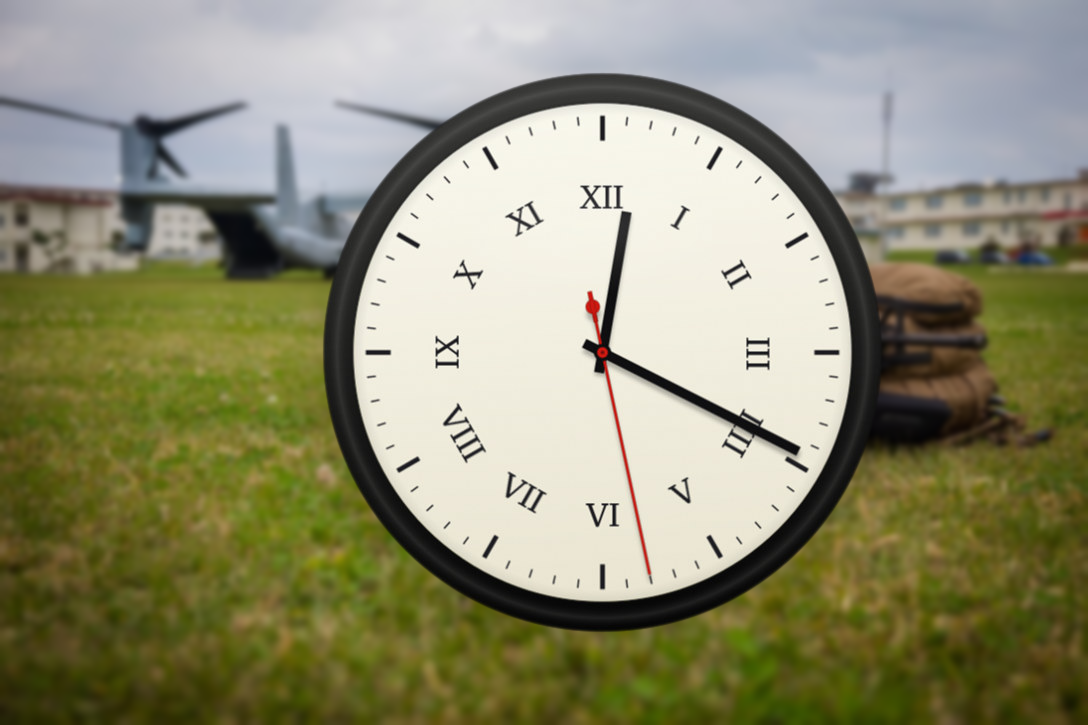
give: {"hour": 12, "minute": 19, "second": 28}
